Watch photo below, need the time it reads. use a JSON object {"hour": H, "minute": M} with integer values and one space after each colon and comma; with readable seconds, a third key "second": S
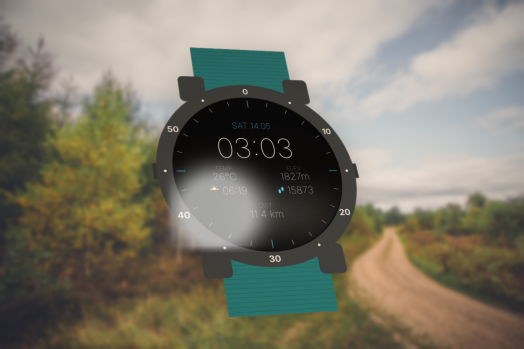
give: {"hour": 3, "minute": 3}
